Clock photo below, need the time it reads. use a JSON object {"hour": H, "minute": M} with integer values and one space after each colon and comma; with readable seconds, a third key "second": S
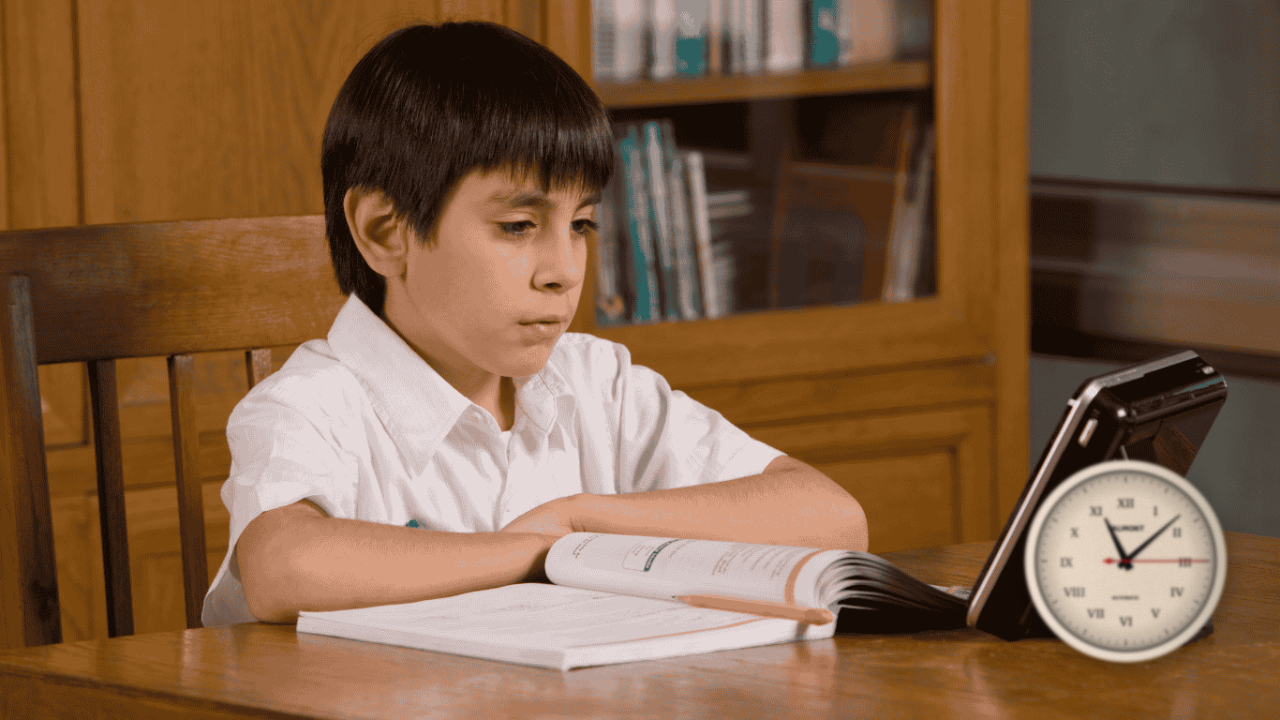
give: {"hour": 11, "minute": 8, "second": 15}
